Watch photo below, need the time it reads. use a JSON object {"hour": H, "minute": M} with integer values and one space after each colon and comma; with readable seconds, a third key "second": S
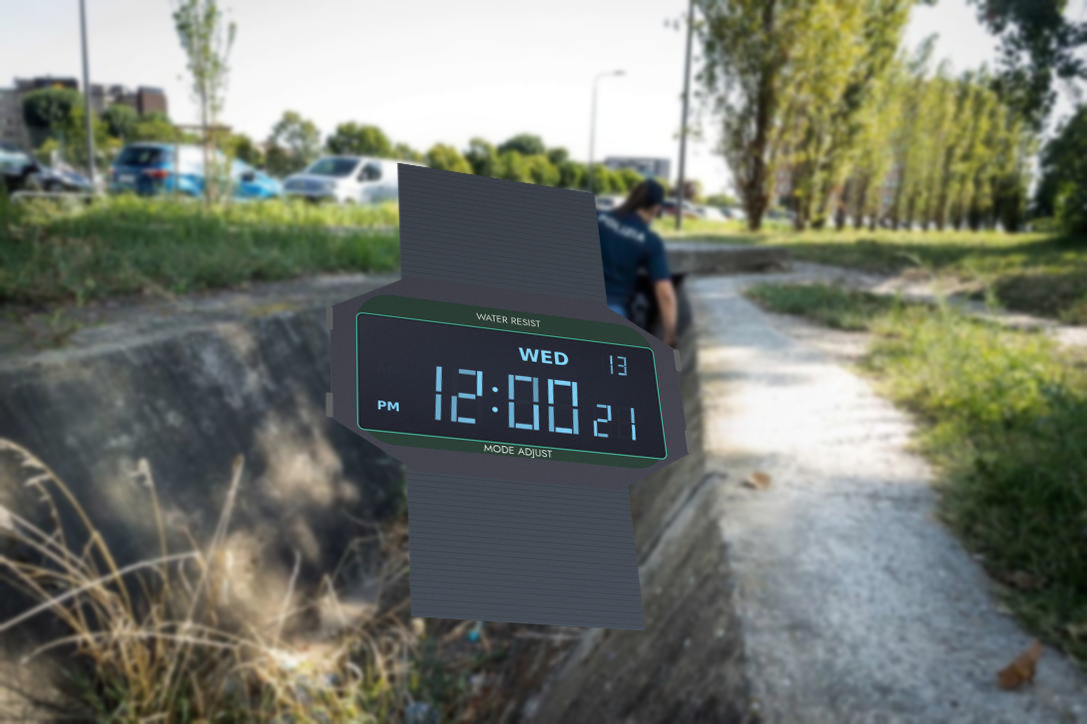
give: {"hour": 12, "minute": 0, "second": 21}
